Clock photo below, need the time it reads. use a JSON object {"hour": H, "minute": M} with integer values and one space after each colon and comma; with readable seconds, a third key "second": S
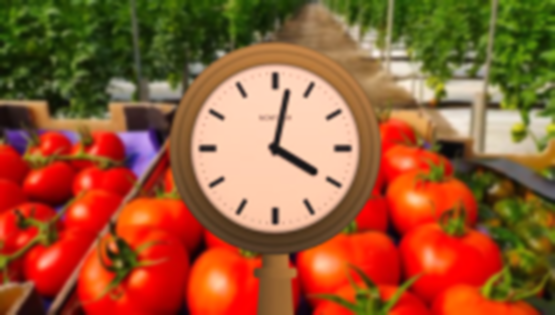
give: {"hour": 4, "minute": 2}
